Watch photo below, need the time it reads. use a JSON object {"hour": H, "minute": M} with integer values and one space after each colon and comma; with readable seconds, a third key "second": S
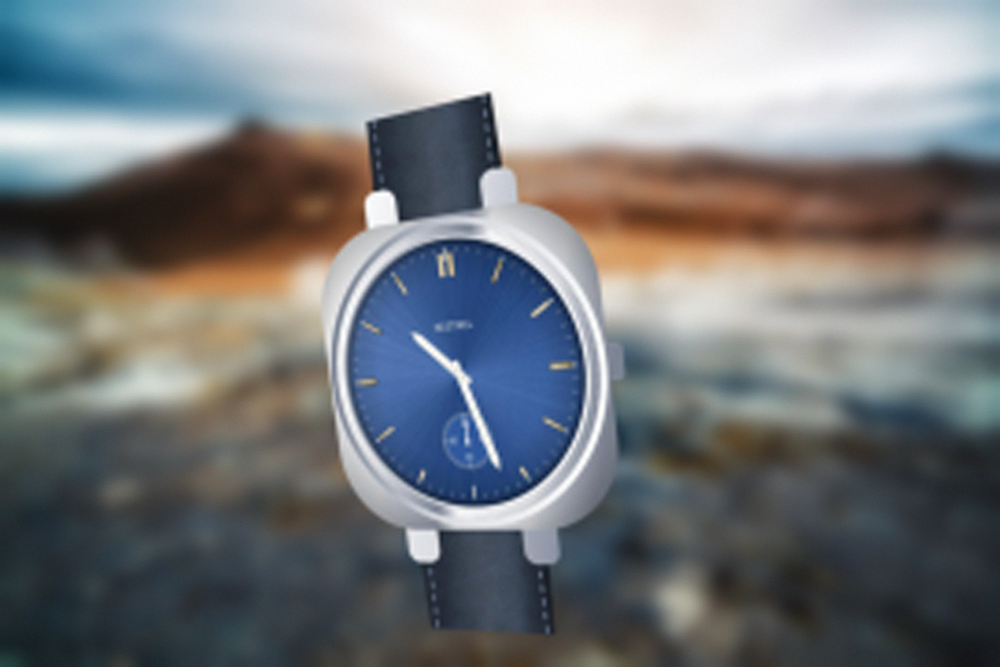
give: {"hour": 10, "minute": 27}
